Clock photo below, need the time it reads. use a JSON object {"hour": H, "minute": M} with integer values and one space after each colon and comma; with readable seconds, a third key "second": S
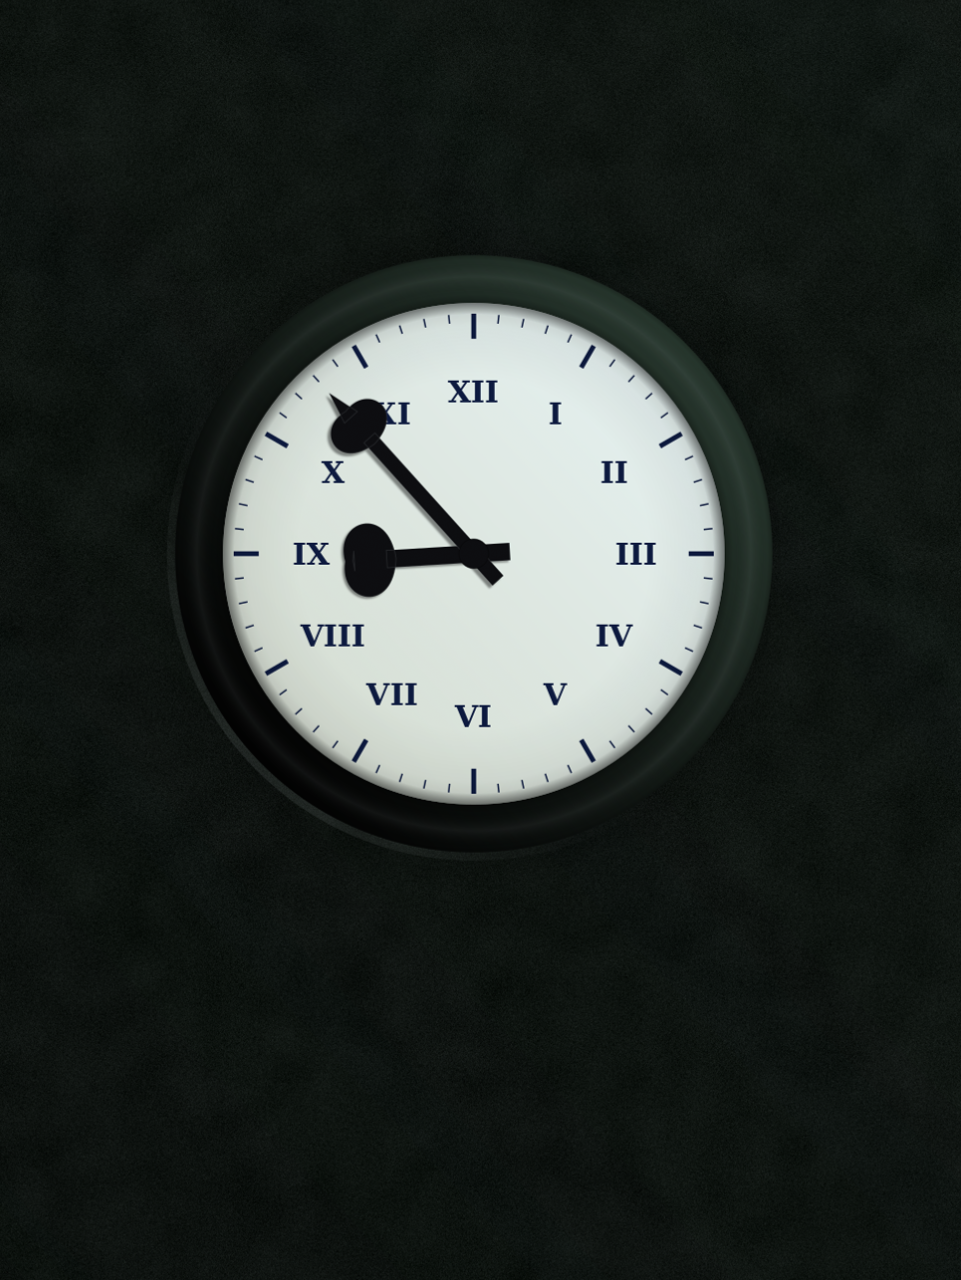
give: {"hour": 8, "minute": 53}
